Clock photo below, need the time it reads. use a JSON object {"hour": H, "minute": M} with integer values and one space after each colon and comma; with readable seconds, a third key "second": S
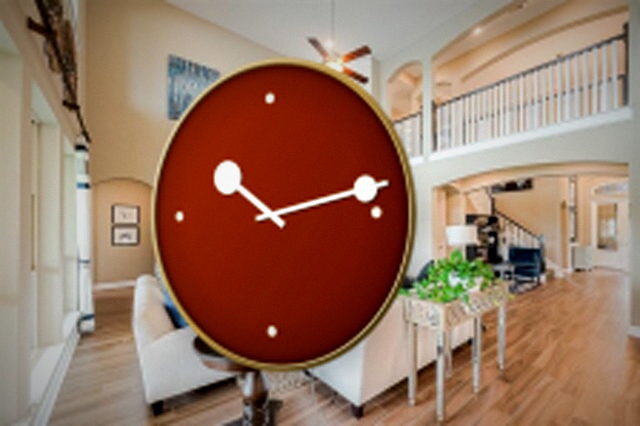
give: {"hour": 10, "minute": 13}
